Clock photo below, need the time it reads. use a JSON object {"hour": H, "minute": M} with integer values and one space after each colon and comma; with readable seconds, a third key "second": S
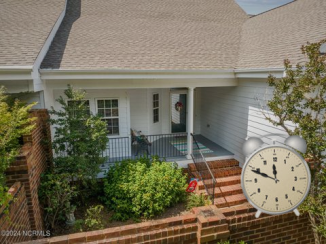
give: {"hour": 11, "minute": 49}
